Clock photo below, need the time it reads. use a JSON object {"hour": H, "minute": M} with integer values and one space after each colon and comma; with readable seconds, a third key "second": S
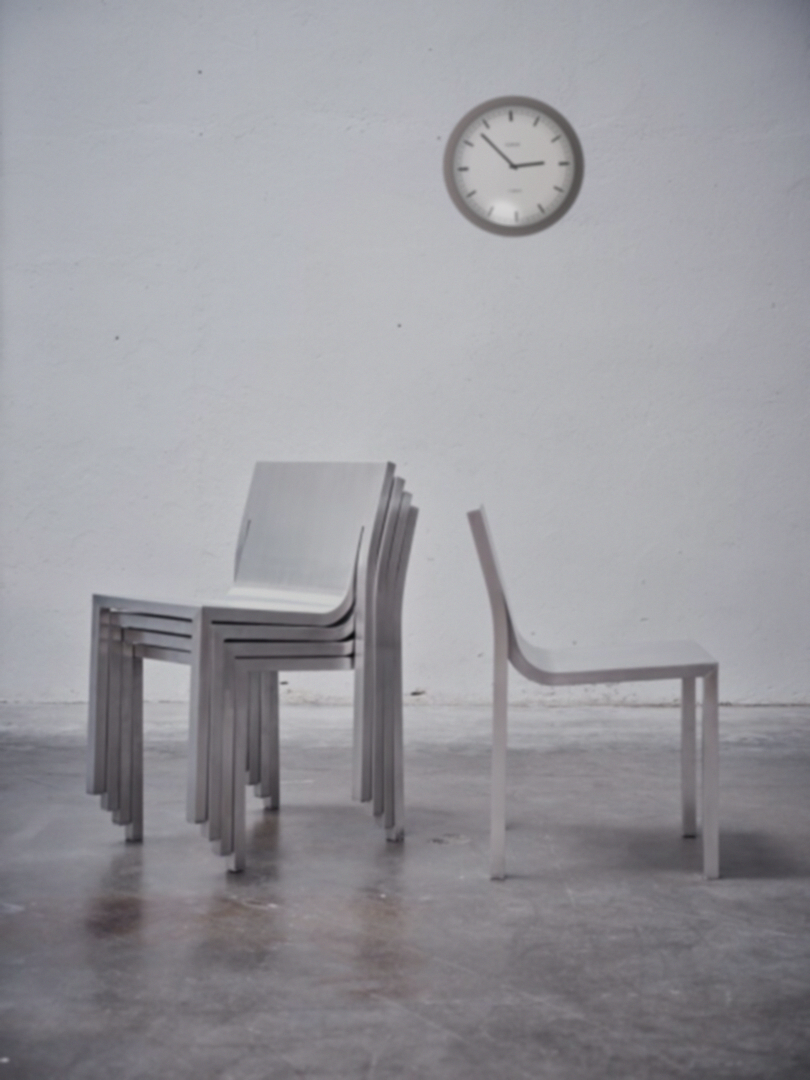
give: {"hour": 2, "minute": 53}
